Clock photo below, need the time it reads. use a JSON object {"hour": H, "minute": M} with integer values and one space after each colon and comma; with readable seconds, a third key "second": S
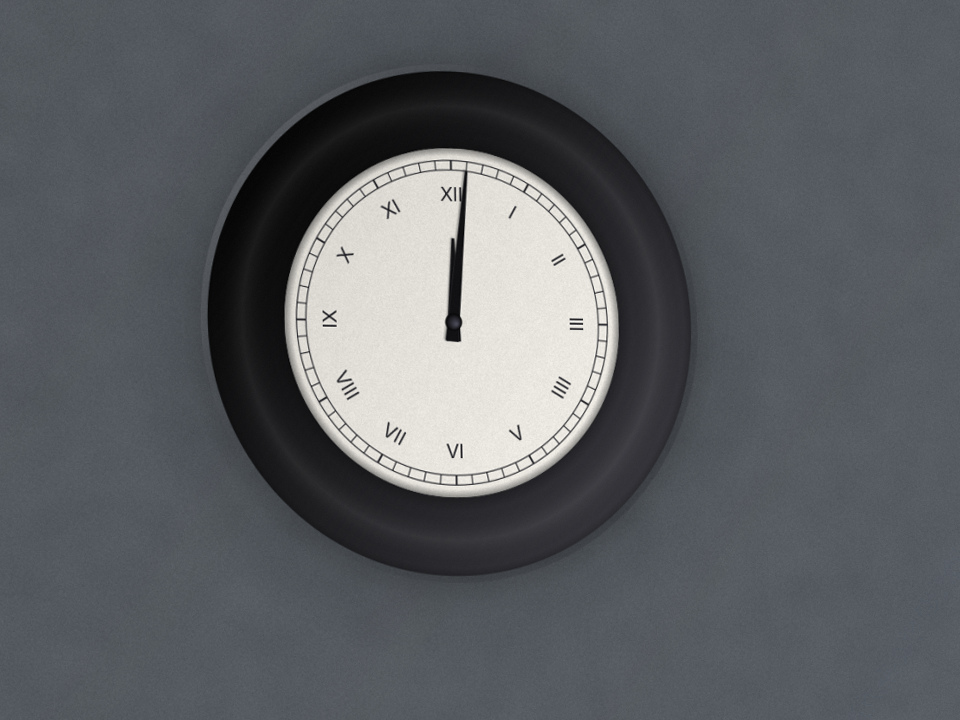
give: {"hour": 12, "minute": 1}
